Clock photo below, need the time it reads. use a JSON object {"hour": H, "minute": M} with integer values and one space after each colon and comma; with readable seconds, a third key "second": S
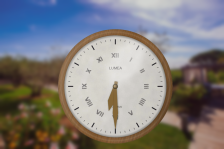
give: {"hour": 6, "minute": 30}
